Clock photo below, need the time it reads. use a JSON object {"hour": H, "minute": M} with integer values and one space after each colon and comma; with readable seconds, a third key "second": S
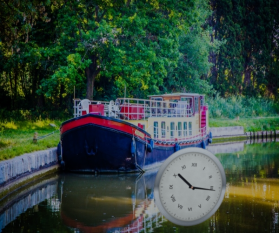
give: {"hour": 10, "minute": 16}
